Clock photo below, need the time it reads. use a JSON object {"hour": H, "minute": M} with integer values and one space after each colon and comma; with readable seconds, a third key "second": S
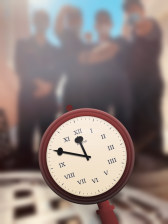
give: {"hour": 11, "minute": 50}
